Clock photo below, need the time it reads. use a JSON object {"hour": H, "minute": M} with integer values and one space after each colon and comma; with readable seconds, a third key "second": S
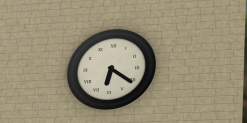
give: {"hour": 6, "minute": 21}
